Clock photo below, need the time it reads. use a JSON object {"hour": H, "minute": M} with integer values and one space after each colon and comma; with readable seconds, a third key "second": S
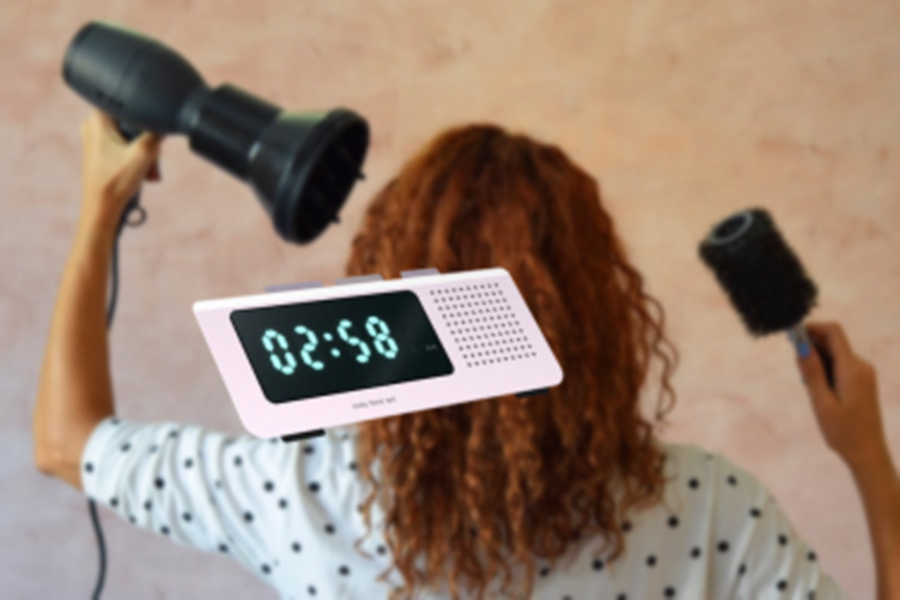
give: {"hour": 2, "minute": 58}
